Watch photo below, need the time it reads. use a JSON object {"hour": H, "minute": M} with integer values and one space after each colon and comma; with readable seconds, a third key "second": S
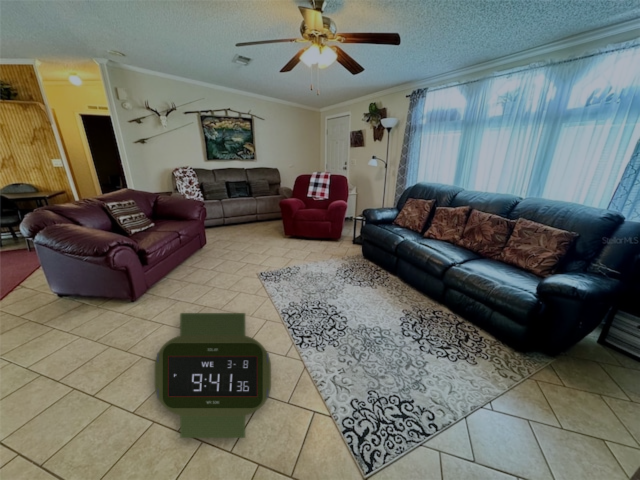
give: {"hour": 9, "minute": 41, "second": 36}
